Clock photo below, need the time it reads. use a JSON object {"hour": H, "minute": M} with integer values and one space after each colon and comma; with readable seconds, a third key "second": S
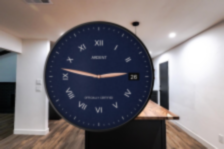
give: {"hour": 2, "minute": 47}
